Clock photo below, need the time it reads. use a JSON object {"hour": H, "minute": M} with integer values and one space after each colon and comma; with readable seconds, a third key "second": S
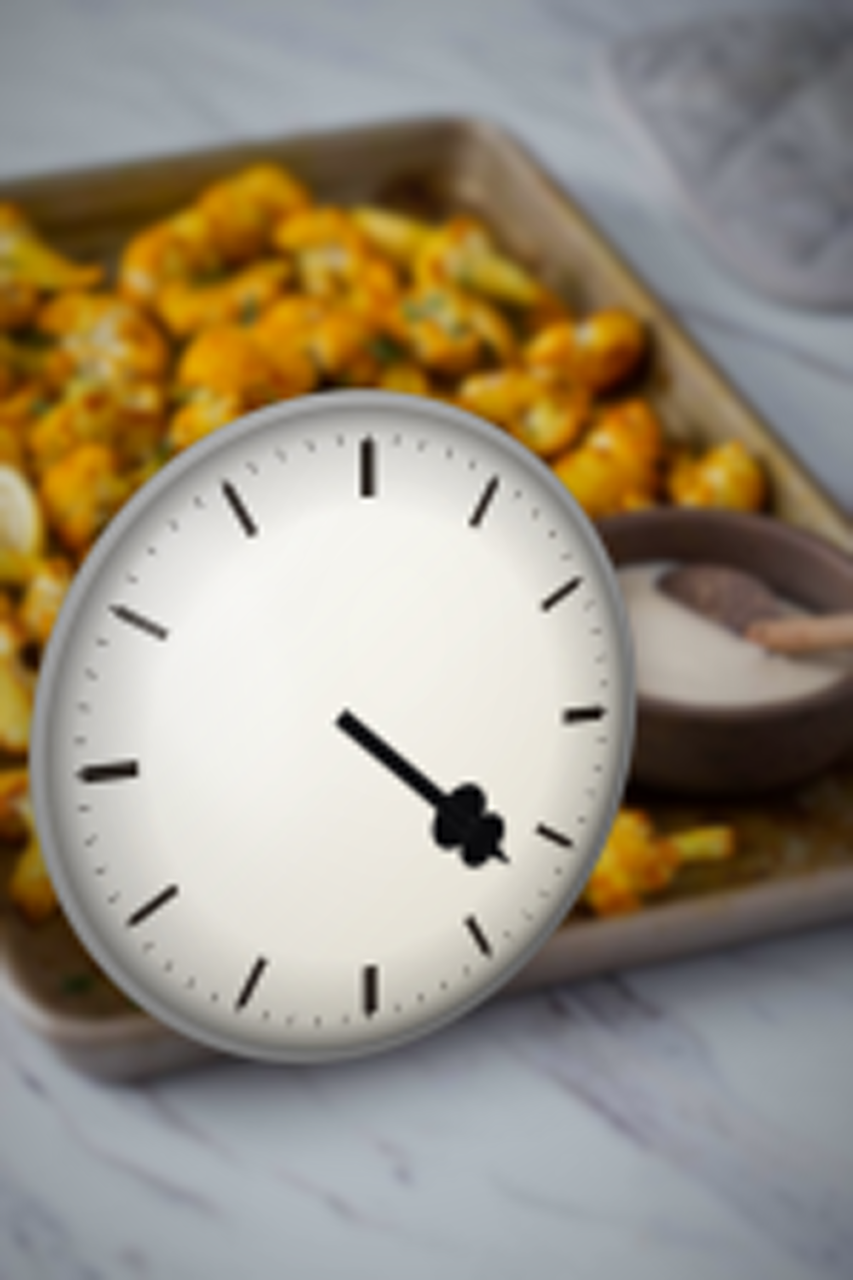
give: {"hour": 4, "minute": 22}
